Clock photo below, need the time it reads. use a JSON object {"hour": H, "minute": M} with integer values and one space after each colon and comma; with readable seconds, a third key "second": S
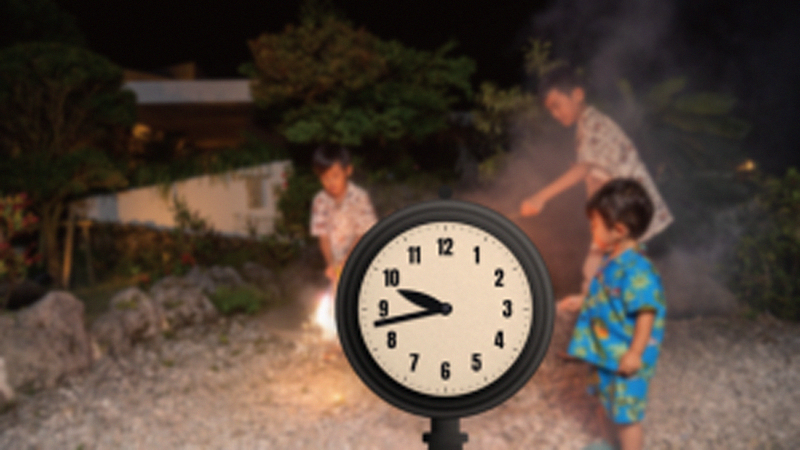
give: {"hour": 9, "minute": 43}
